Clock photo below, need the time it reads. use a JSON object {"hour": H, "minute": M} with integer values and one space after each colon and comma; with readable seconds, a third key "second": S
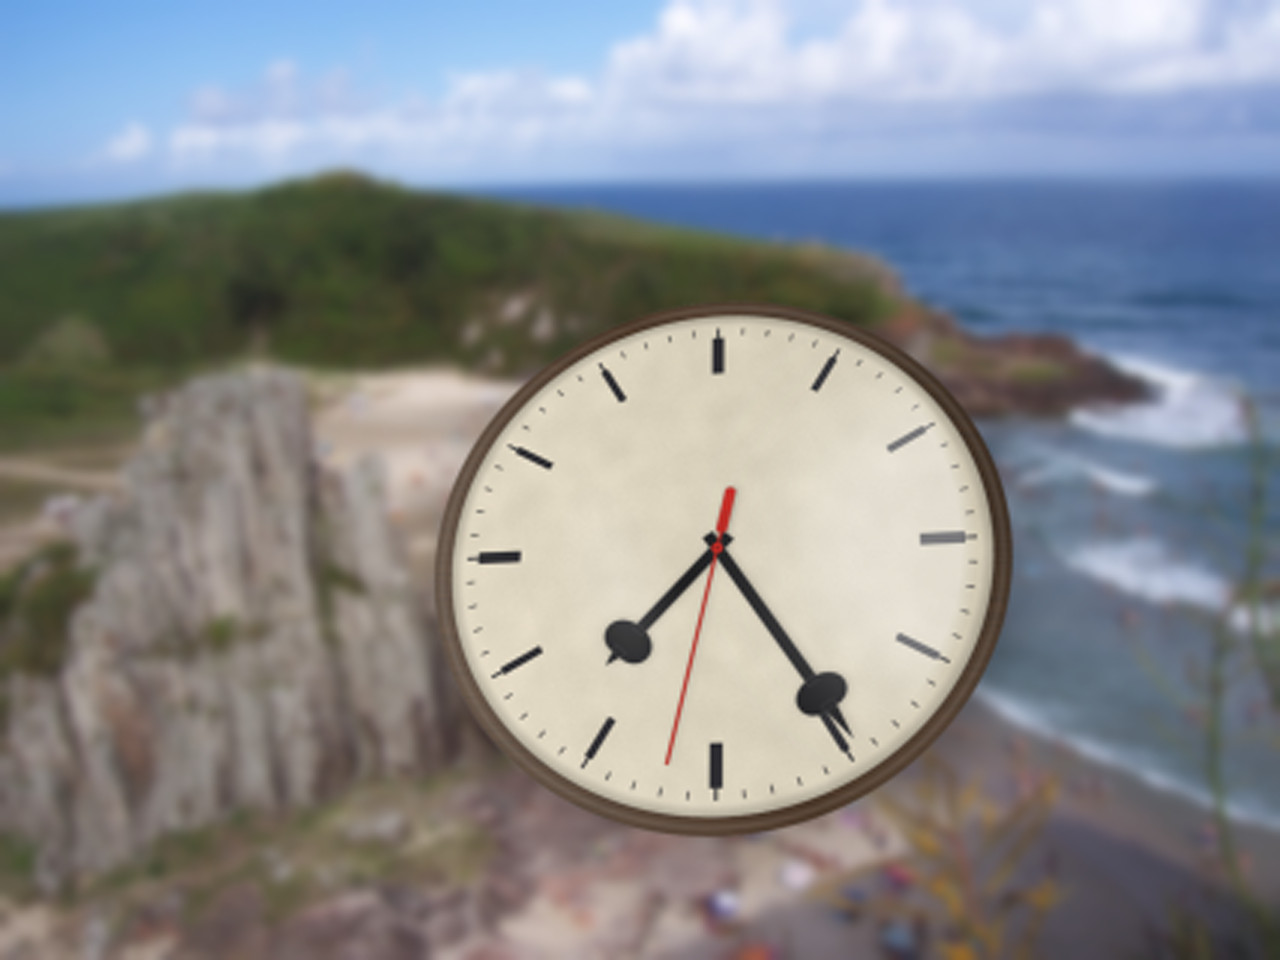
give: {"hour": 7, "minute": 24, "second": 32}
